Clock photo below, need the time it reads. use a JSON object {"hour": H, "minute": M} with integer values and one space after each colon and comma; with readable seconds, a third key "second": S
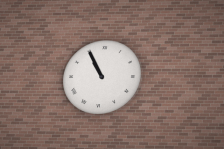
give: {"hour": 10, "minute": 55}
